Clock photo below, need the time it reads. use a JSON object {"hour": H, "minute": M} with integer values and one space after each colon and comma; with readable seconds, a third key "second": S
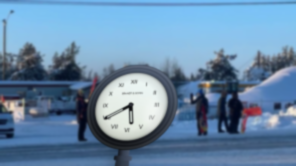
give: {"hour": 5, "minute": 40}
